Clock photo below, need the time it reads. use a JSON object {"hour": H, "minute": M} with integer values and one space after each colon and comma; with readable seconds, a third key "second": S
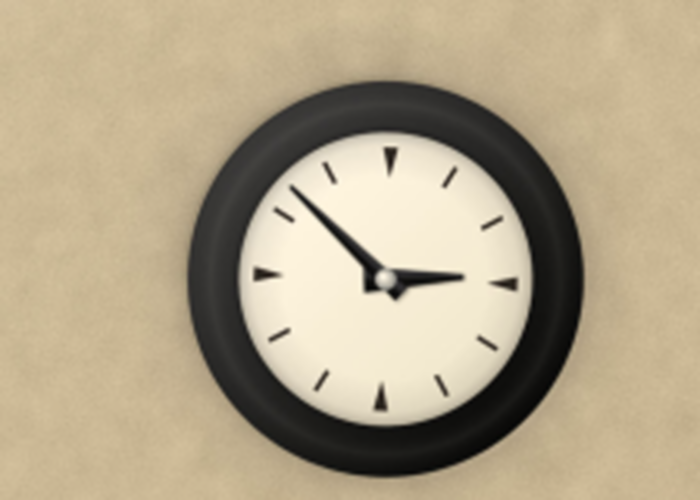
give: {"hour": 2, "minute": 52}
